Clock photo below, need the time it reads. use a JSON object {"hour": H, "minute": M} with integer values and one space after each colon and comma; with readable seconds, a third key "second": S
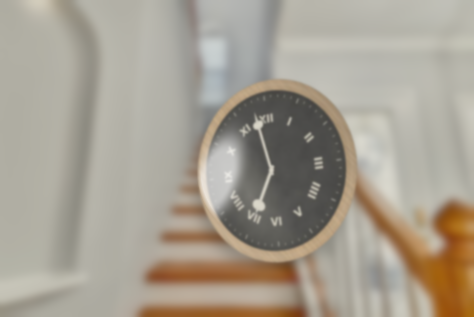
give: {"hour": 6, "minute": 58}
